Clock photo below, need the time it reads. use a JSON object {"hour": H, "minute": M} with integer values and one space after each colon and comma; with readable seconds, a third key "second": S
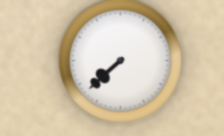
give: {"hour": 7, "minute": 38}
